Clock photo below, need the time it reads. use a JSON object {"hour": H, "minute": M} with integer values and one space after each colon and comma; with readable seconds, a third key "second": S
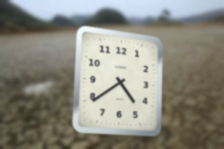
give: {"hour": 4, "minute": 39}
